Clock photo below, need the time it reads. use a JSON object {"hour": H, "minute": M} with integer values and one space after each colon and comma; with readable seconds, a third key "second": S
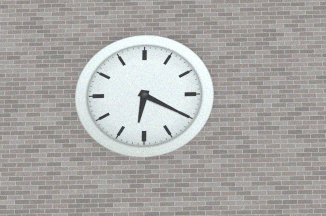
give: {"hour": 6, "minute": 20}
